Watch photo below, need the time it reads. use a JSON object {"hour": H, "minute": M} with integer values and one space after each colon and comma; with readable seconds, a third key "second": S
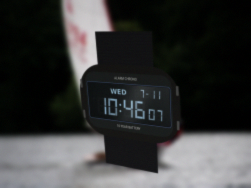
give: {"hour": 10, "minute": 46, "second": 7}
